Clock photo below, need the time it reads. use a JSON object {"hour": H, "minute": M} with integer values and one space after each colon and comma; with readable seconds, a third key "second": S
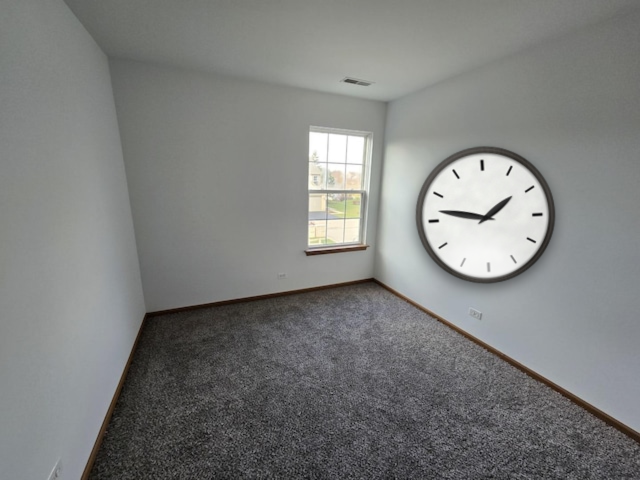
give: {"hour": 1, "minute": 47}
